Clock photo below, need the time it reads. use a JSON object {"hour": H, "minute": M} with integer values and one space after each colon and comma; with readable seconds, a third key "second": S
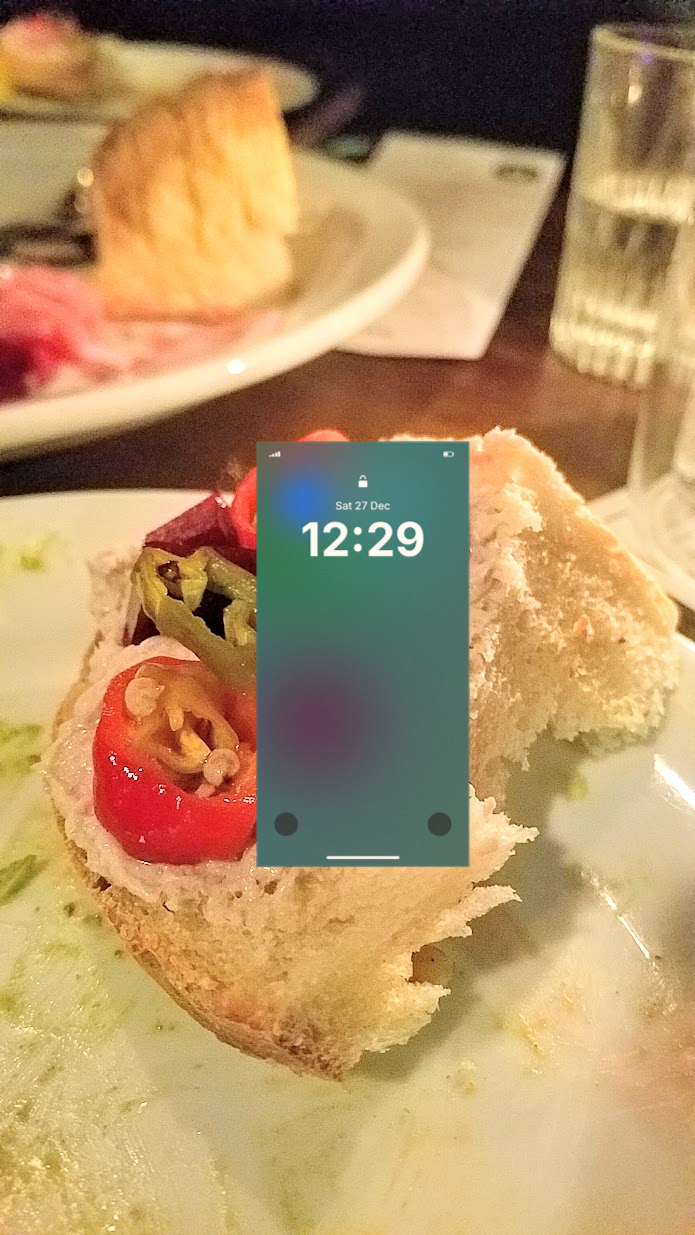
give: {"hour": 12, "minute": 29}
